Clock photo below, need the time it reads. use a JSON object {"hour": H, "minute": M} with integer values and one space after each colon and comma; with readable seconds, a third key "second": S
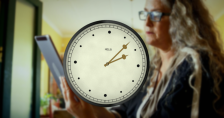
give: {"hour": 2, "minute": 7}
